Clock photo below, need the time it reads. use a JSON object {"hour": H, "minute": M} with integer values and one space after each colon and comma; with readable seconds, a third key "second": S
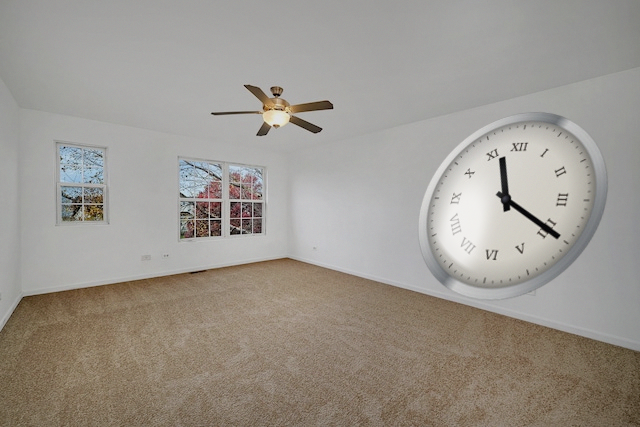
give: {"hour": 11, "minute": 20}
